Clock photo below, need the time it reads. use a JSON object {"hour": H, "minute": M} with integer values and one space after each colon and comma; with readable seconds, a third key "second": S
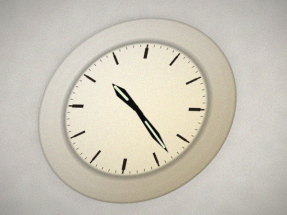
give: {"hour": 10, "minute": 23}
